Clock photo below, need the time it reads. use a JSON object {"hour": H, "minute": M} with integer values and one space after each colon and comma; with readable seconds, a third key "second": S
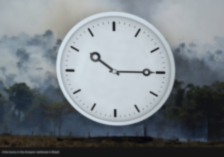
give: {"hour": 10, "minute": 15}
